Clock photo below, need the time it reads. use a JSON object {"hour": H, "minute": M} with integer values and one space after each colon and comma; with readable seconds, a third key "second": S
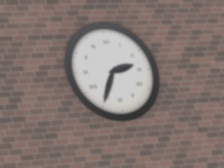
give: {"hour": 2, "minute": 35}
